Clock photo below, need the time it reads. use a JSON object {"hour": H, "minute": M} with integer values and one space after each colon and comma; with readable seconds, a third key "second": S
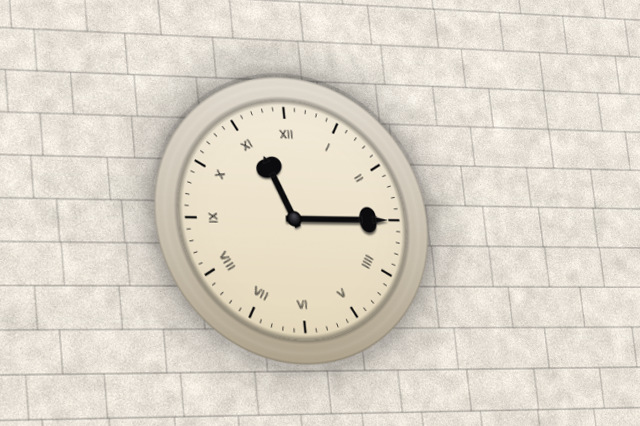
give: {"hour": 11, "minute": 15}
